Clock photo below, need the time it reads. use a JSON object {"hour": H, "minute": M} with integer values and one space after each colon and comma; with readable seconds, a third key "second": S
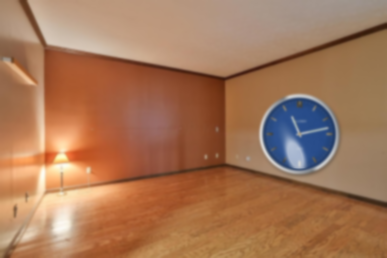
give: {"hour": 11, "minute": 13}
